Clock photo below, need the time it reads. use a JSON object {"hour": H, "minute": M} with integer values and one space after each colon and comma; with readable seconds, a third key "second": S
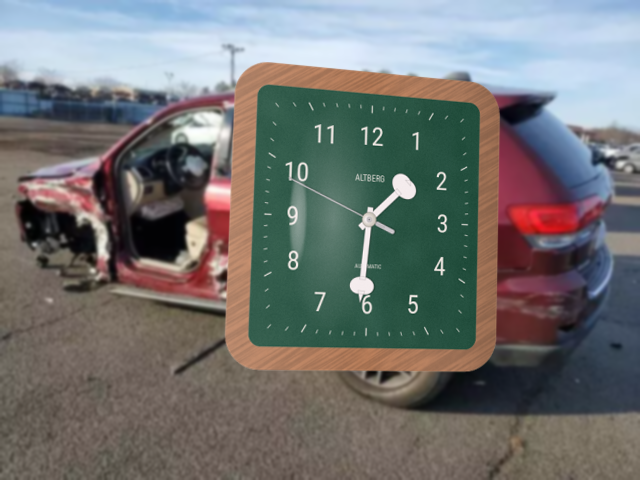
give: {"hour": 1, "minute": 30, "second": 49}
